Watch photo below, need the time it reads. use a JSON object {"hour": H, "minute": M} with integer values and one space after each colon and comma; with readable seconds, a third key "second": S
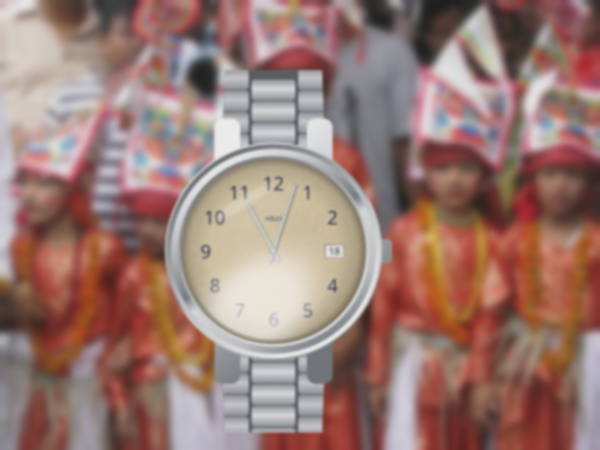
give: {"hour": 11, "minute": 3}
